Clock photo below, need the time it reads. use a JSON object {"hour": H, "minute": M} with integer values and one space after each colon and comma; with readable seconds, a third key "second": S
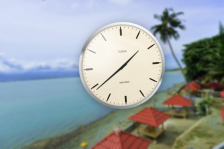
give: {"hour": 1, "minute": 39}
